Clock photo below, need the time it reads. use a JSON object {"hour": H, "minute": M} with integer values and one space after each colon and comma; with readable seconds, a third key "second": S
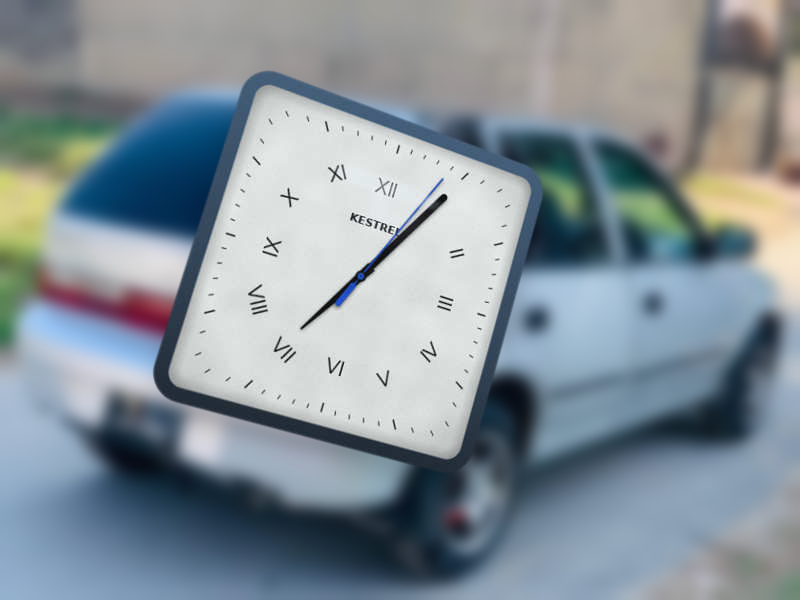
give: {"hour": 7, "minute": 5, "second": 4}
